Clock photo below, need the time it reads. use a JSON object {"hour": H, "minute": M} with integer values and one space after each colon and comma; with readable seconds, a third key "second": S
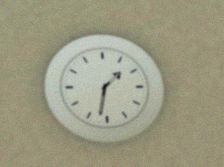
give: {"hour": 1, "minute": 32}
